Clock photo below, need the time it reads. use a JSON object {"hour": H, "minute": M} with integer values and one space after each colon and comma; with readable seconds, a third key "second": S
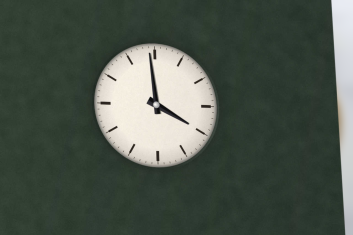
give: {"hour": 3, "minute": 59}
